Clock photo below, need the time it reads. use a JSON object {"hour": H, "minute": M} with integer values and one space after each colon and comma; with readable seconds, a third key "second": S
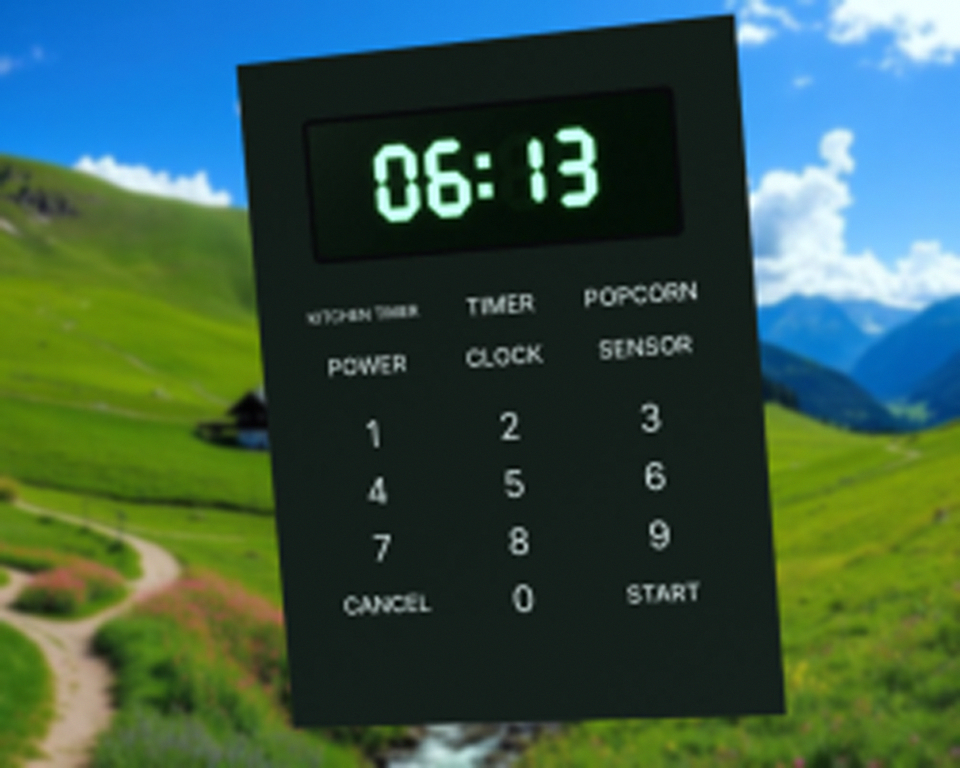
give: {"hour": 6, "minute": 13}
